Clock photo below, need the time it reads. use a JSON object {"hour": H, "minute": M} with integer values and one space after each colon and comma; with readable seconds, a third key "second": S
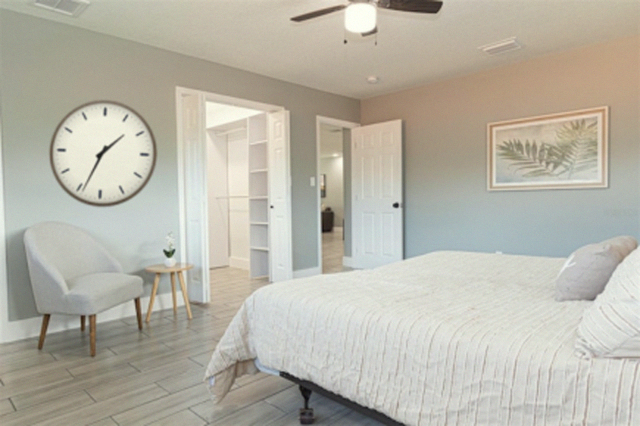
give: {"hour": 1, "minute": 34}
